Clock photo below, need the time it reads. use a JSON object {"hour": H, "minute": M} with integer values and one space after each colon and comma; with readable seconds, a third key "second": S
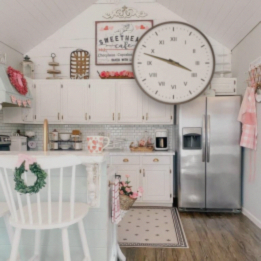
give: {"hour": 3, "minute": 48}
